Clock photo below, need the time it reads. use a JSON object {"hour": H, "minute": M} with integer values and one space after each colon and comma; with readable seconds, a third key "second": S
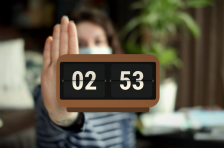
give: {"hour": 2, "minute": 53}
